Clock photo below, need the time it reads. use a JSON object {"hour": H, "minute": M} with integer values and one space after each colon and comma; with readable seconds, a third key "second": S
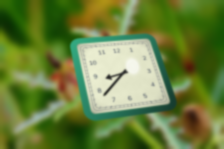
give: {"hour": 8, "minute": 38}
